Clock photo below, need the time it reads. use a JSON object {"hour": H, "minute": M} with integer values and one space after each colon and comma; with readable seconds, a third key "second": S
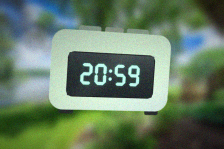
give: {"hour": 20, "minute": 59}
